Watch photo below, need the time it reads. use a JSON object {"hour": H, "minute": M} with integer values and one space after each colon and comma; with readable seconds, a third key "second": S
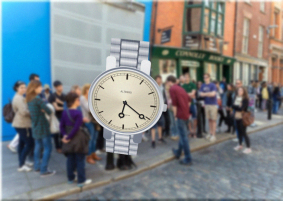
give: {"hour": 6, "minute": 21}
